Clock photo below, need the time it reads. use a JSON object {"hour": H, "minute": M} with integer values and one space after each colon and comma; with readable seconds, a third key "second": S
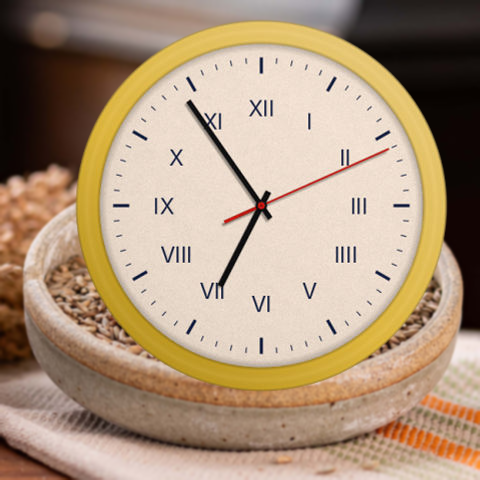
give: {"hour": 6, "minute": 54, "second": 11}
